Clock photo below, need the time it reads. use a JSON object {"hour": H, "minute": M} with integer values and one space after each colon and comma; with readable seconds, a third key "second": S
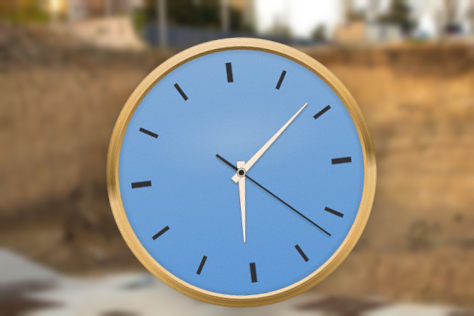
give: {"hour": 6, "minute": 8, "second": 22}
